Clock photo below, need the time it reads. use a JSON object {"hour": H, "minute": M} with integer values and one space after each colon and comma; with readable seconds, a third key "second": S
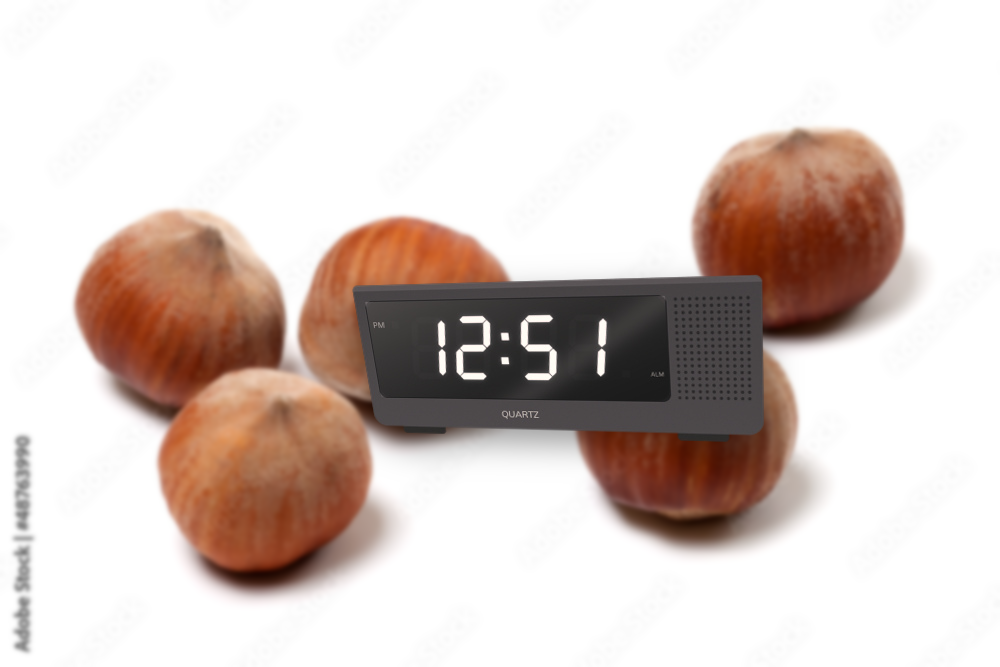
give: {"hour": 12, "minute": 51}
